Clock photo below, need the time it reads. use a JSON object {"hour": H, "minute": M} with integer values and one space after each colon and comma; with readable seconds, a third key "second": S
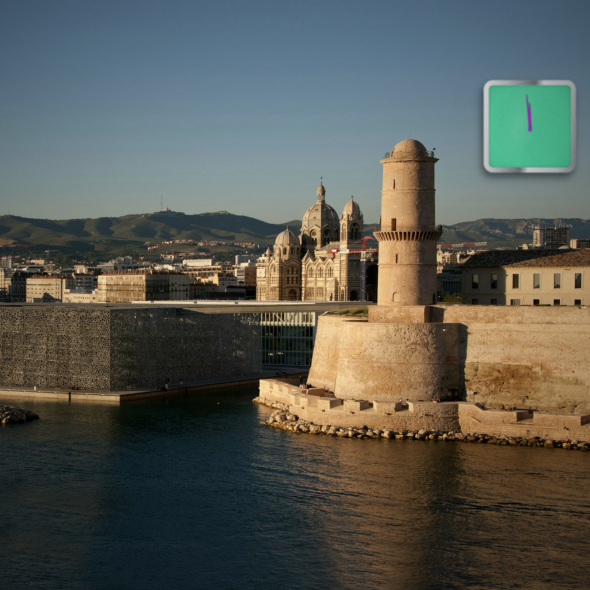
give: {"hour": 11, "minute": 59}
